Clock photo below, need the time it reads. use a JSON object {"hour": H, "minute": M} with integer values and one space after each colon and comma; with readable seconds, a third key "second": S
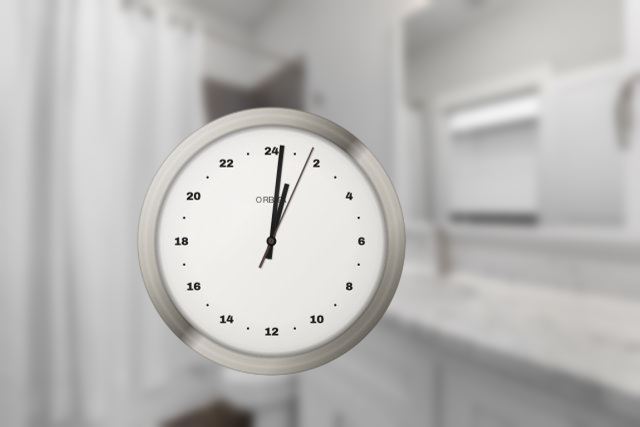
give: {"hour": 1, "minute": 1, "second": 4}
